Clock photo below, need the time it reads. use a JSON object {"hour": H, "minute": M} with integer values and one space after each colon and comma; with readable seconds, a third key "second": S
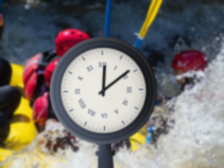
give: {"hour": 12, "minute": 9}
